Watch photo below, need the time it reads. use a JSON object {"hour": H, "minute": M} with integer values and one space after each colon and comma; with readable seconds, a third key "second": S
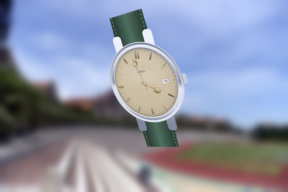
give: {"hour": 3, "minute": 58}
